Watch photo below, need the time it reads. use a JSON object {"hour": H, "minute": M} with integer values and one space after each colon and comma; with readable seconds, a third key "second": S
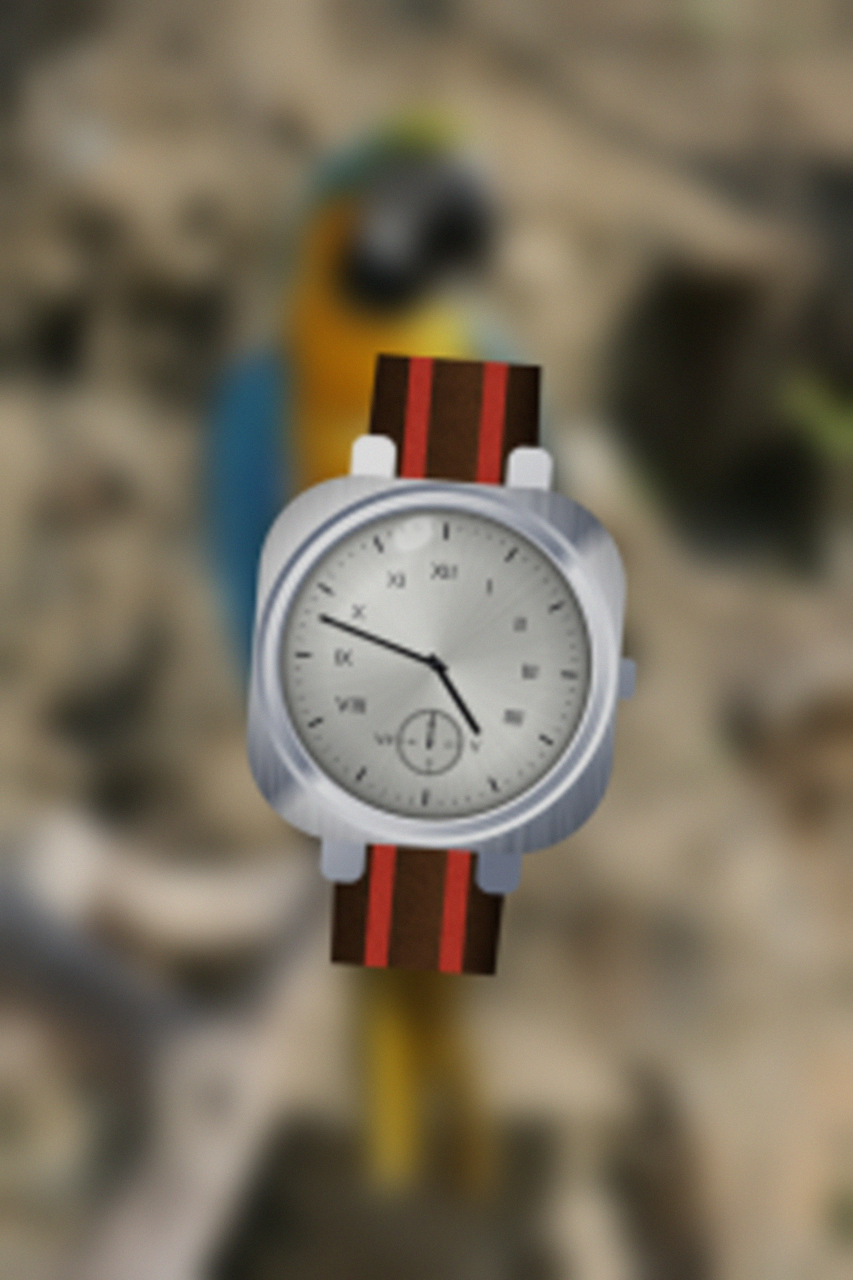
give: {"hour": 4, "minute": 48}
